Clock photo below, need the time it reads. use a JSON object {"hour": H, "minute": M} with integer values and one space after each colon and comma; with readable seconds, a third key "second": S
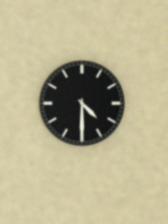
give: {"hour": 4, "minute": 30}
